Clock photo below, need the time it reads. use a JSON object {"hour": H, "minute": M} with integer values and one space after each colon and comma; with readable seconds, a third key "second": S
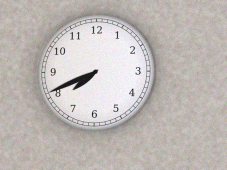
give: {"hour": 7, "minute": 41}
